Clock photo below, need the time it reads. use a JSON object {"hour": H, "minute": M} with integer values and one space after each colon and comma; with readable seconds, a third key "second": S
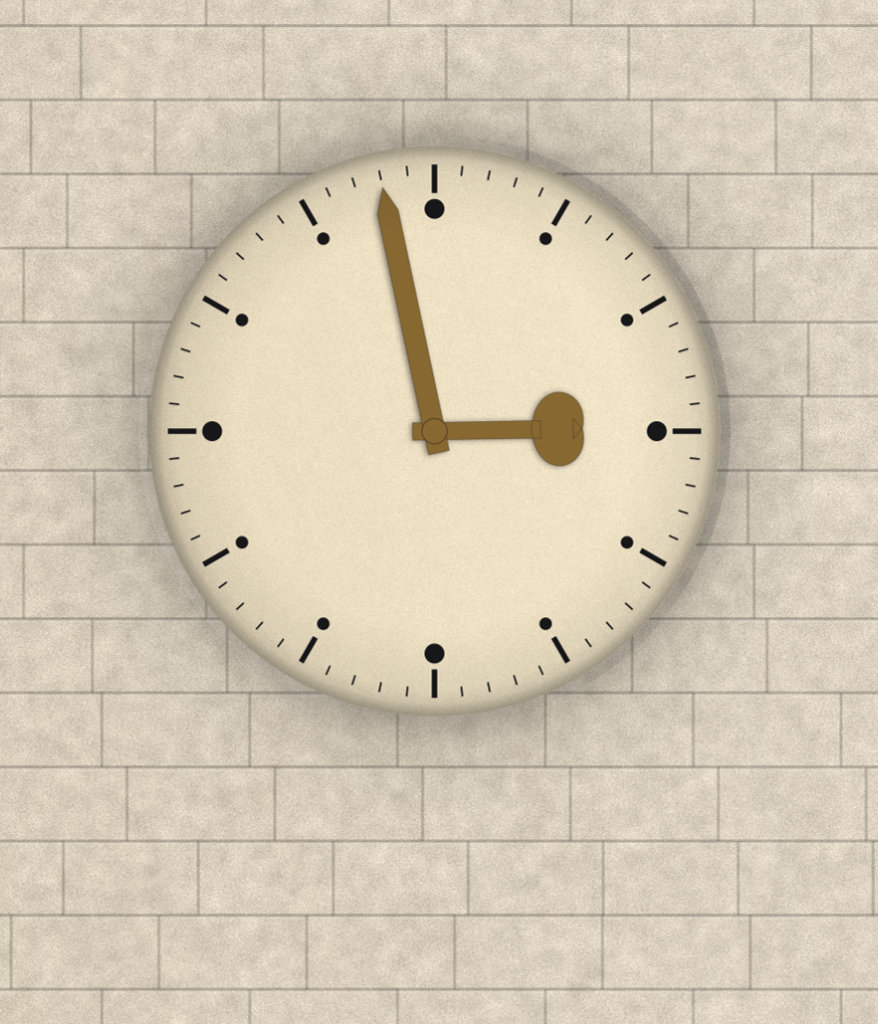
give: {"hour": 2, "minute": 58}
